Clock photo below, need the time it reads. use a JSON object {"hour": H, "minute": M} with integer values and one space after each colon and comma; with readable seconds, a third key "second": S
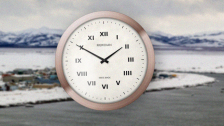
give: {"hour": 1, "minute": 50}
